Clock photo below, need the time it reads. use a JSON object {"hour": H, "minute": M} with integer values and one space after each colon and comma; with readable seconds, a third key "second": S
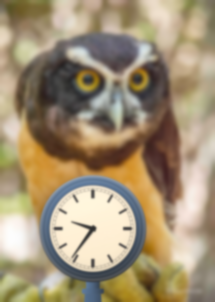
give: {"hour": 9, "minute": 36}
